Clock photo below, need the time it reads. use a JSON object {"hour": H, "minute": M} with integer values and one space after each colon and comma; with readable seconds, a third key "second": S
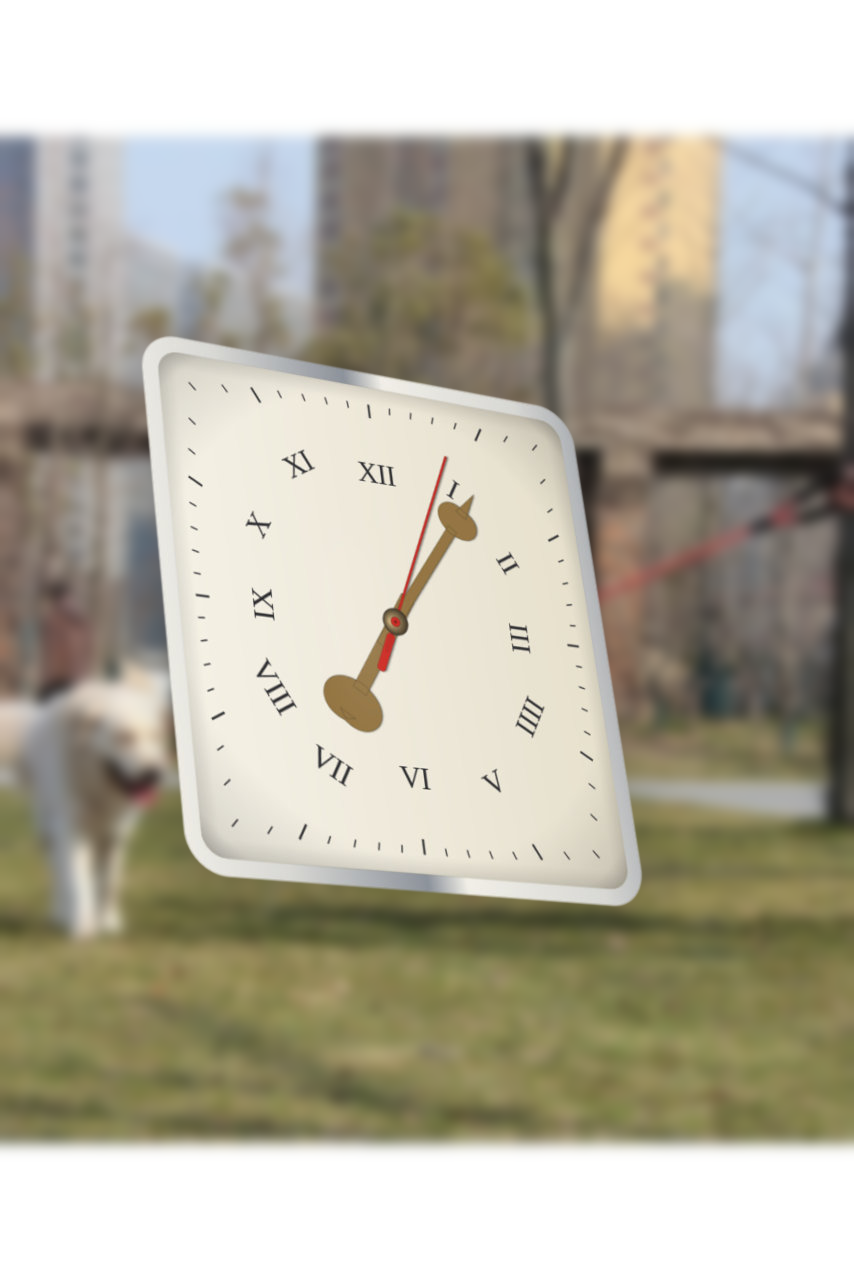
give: {"hour": 7, "minute": 6, "second": 4}
